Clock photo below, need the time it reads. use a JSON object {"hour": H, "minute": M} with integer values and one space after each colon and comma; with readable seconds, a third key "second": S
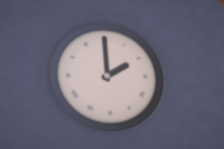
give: {"hour": 2, "minute": 0}
